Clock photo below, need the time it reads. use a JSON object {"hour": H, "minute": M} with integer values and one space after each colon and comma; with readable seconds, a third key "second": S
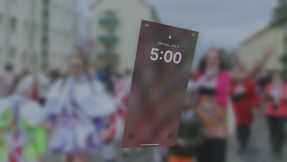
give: {"hour": 5, "minute": 0}
